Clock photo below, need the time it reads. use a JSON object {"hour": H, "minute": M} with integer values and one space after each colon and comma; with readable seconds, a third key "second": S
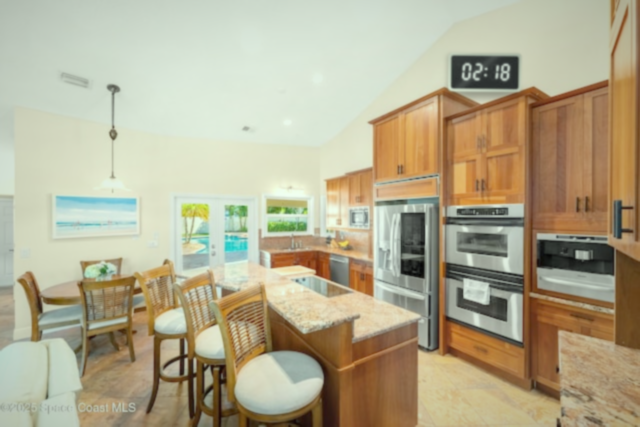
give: {"hour": 2, "minute": 18}
